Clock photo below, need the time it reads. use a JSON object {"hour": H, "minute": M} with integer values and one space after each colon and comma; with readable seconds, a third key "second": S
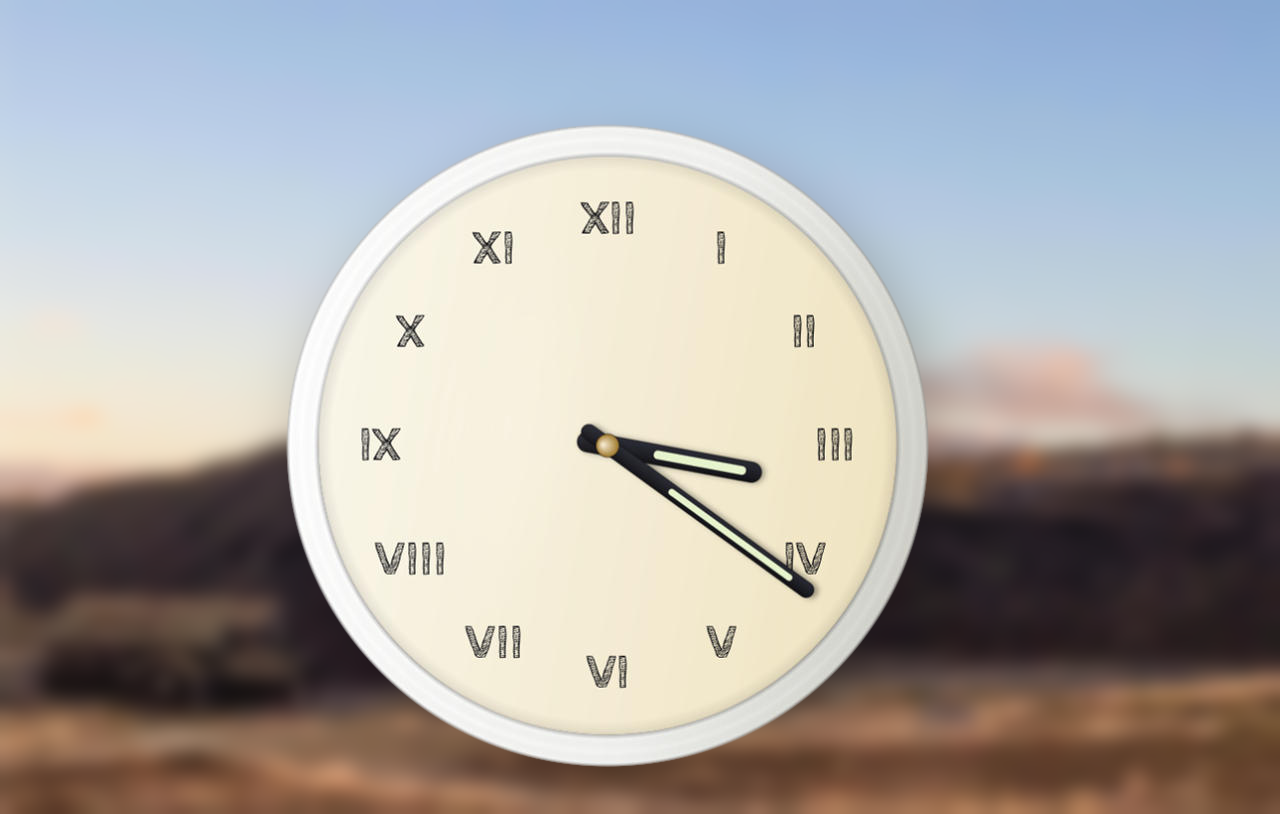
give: {"hour": 3, "minute": 21}
